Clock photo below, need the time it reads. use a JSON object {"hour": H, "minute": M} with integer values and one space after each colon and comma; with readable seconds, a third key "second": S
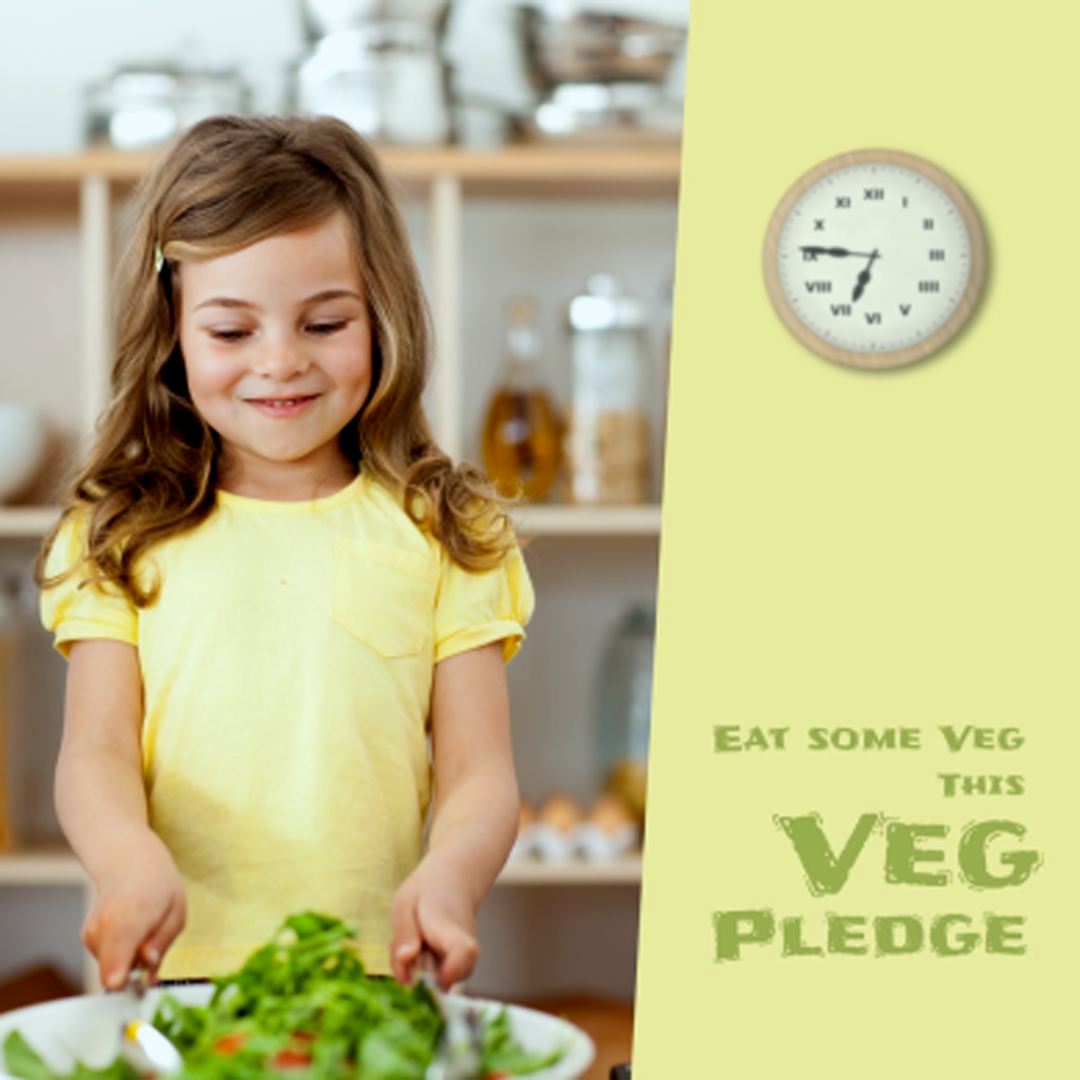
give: {"hour": 6, "minute": 46}
